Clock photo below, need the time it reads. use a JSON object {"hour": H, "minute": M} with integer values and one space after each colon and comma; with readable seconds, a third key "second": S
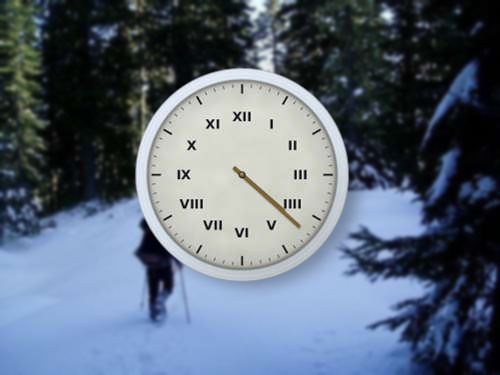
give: {"hour": 4, "minute": 22}
